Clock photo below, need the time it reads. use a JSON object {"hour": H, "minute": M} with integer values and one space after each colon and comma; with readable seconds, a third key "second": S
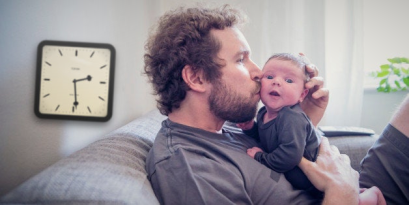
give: {"hour": 2, "minute": 29}
